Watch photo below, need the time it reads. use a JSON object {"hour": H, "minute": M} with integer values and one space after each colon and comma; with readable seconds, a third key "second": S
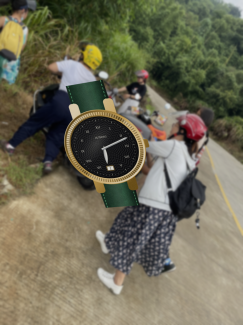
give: {"hour": 6, "minute": 12}
